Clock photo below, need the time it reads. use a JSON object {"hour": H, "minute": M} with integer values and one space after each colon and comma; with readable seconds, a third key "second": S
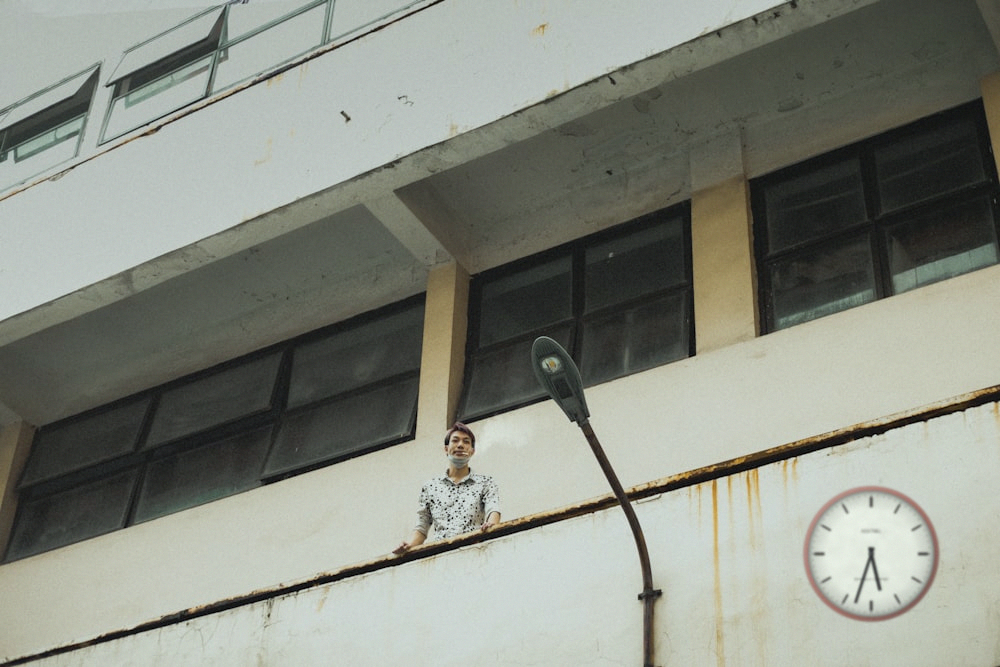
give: {"hour": 5, "minute": 33}
